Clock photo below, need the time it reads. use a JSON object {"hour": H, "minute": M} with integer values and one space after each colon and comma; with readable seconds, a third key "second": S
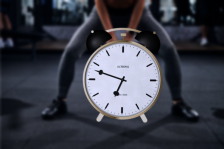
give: {"hour": 6, "minute": 48}
